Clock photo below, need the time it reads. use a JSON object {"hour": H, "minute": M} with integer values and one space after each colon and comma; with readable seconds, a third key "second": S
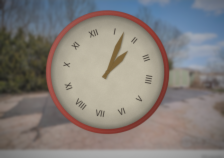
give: {"hour": 2, "minute": 7}
